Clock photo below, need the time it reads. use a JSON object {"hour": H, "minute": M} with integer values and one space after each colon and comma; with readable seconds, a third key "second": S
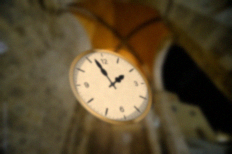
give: {"hour": 1, "minute": 57}
